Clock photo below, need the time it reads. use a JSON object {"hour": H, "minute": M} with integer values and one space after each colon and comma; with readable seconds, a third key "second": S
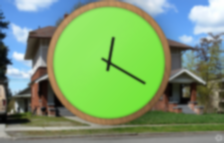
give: {"hour": 12, "minute": 20}
